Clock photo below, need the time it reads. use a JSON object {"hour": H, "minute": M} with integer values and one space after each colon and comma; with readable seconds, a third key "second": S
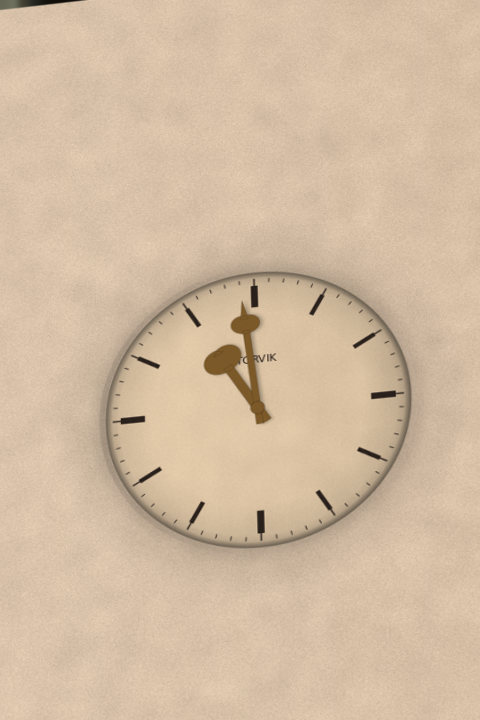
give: {"hour": 10, "minute": 59}
